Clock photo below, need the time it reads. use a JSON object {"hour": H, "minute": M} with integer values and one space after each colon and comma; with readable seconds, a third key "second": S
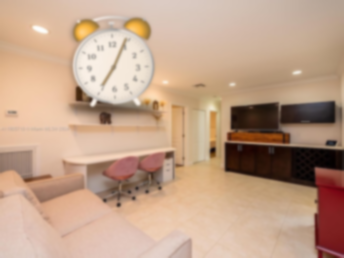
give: {"hour": 7, "minute": 4}
